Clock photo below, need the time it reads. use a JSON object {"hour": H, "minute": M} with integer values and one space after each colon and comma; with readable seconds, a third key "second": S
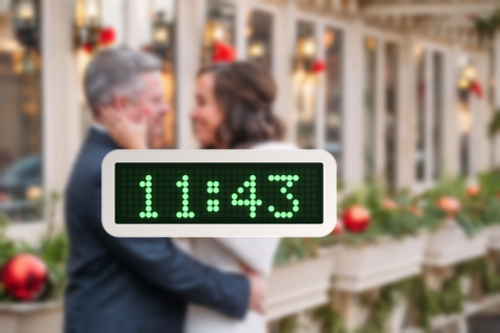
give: {"hour": 11, "minute": 43}
